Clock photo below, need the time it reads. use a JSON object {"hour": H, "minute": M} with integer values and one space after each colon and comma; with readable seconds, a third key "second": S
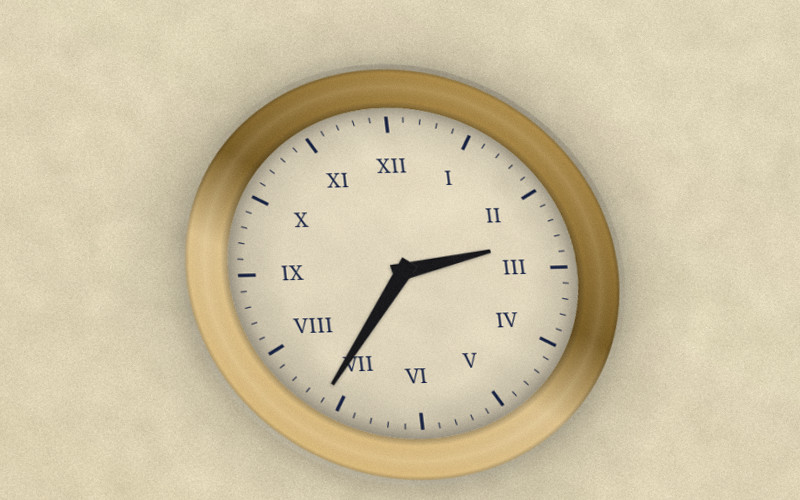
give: {"hour": 2, "minute": 36}
